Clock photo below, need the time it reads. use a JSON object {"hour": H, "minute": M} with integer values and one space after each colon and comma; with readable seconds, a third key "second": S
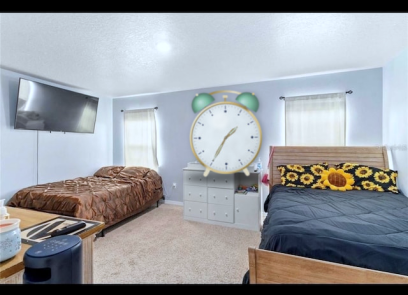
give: {"hour": 1, "minute": 35}
